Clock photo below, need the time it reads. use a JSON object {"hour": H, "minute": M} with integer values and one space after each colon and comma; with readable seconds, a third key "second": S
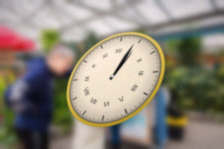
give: {"hour": 1, "minute": 4}
